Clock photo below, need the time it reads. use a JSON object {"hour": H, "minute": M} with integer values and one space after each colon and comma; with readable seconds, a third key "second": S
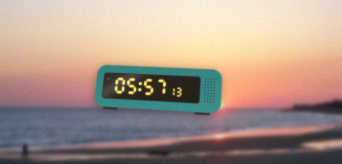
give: {"hour": 5, "minute": 57, "second": 13}
